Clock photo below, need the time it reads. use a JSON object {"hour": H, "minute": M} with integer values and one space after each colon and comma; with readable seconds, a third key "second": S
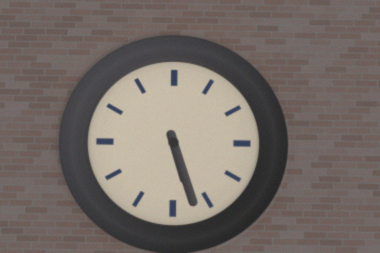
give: {"hour": 5, "minute": 27}
